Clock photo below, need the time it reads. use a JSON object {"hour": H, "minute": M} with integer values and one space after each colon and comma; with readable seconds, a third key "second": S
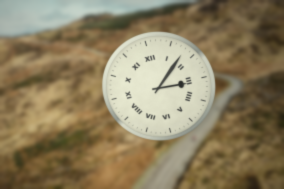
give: {"hour": 3, "minute": 8}
